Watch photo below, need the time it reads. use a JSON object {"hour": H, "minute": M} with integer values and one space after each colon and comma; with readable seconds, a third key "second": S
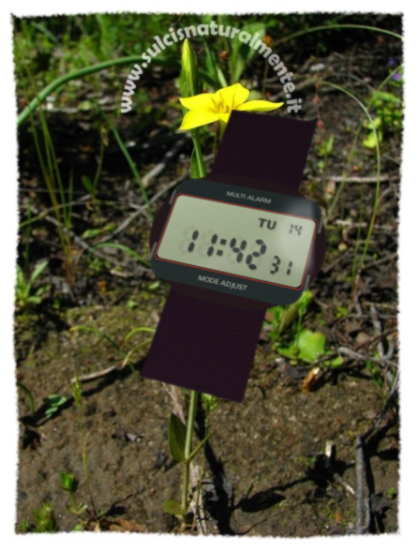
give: {"hour": 11, "minute": 42, "second": 31}
